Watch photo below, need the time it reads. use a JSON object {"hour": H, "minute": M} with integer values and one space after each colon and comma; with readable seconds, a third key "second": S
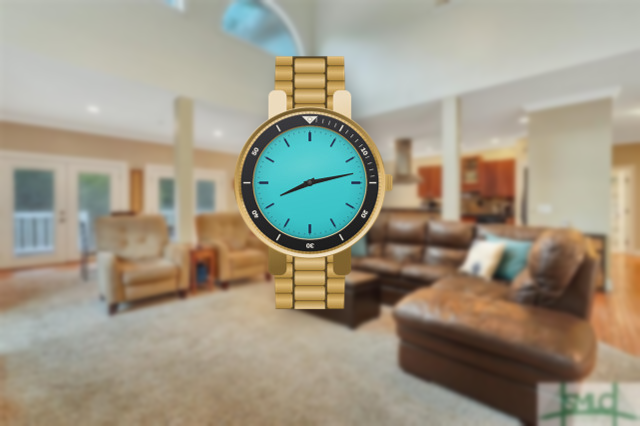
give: {"hour": 8, "minute": 13}
